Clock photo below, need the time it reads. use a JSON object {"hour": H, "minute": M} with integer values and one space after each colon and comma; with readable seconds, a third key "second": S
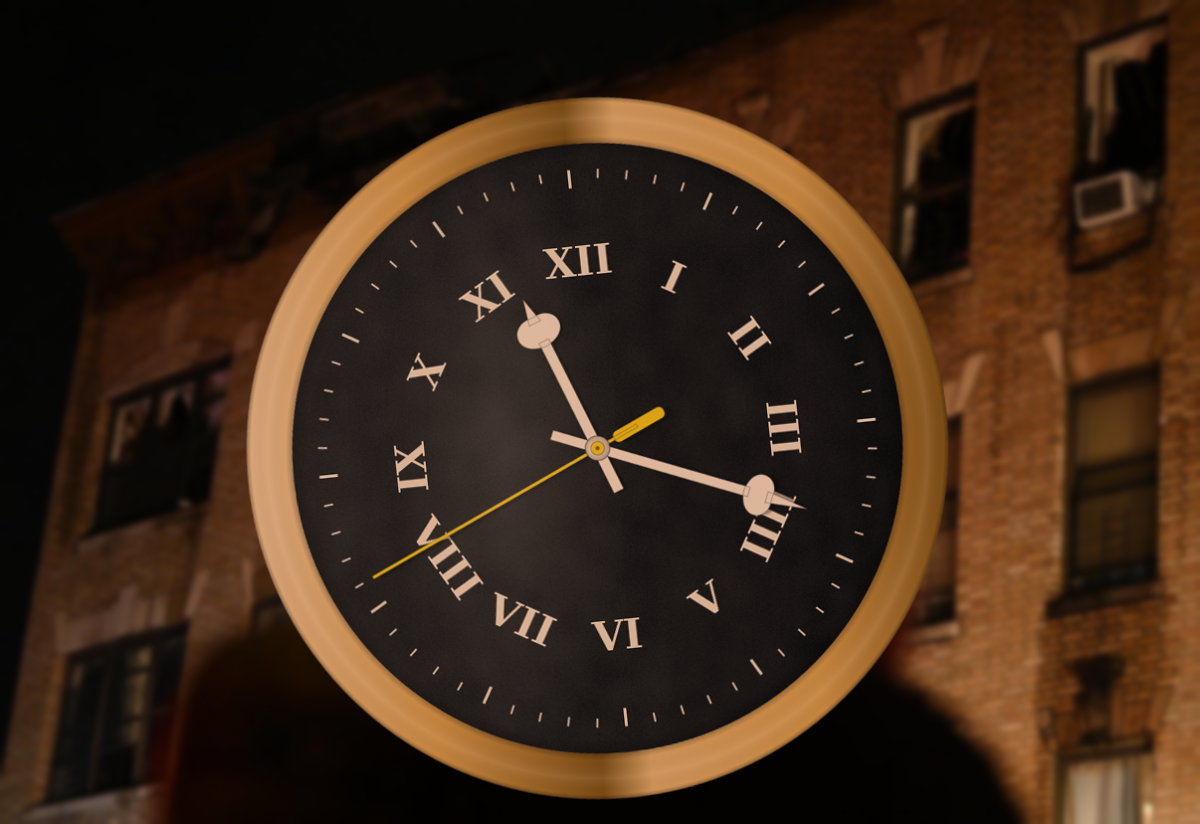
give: {"hour": 11, "minute": 18, "second": 41}
